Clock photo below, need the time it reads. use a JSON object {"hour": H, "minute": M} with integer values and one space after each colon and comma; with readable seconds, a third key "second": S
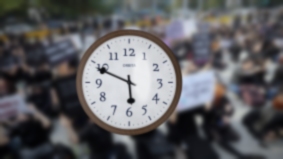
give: {"hour": 5, "minute": 49}
